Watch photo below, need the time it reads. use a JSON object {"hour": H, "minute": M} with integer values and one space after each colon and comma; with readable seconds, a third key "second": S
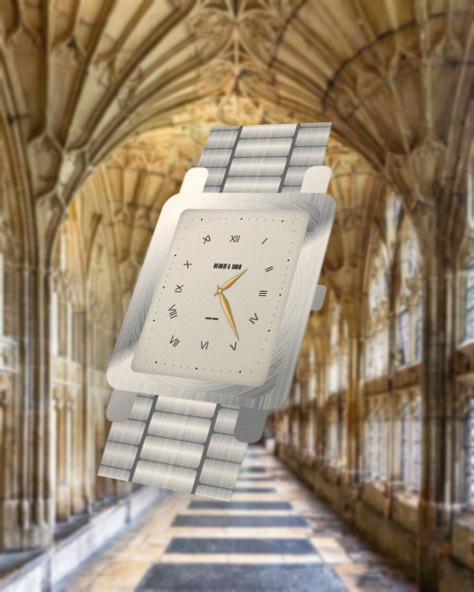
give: {"hour": 1, "minute": 24}
